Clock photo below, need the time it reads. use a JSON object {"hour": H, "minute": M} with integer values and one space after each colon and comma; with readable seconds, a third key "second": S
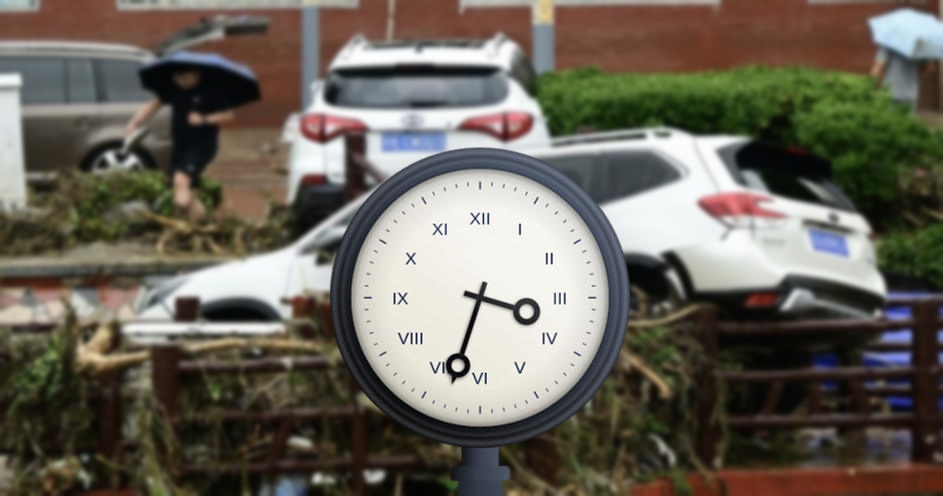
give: {"hour": 3, "minute": 33}
